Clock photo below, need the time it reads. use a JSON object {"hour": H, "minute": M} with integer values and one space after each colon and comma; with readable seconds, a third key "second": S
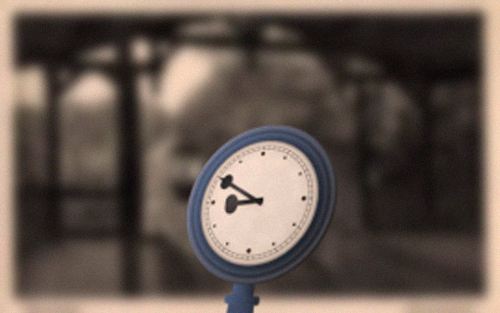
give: {"hour": 8, "minute": 50}
